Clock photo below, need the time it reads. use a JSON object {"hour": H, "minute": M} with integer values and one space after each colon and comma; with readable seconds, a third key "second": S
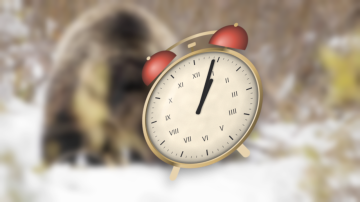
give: {"hour": 1, "minute": 4}
